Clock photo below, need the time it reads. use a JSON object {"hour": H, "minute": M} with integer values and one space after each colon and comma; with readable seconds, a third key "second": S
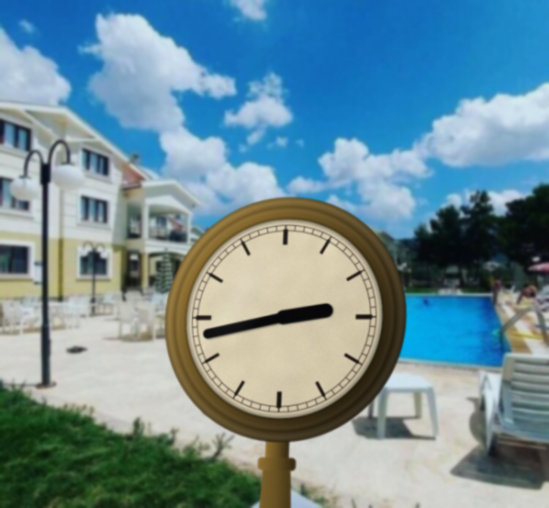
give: {"hour": 2, "minute": 43}
